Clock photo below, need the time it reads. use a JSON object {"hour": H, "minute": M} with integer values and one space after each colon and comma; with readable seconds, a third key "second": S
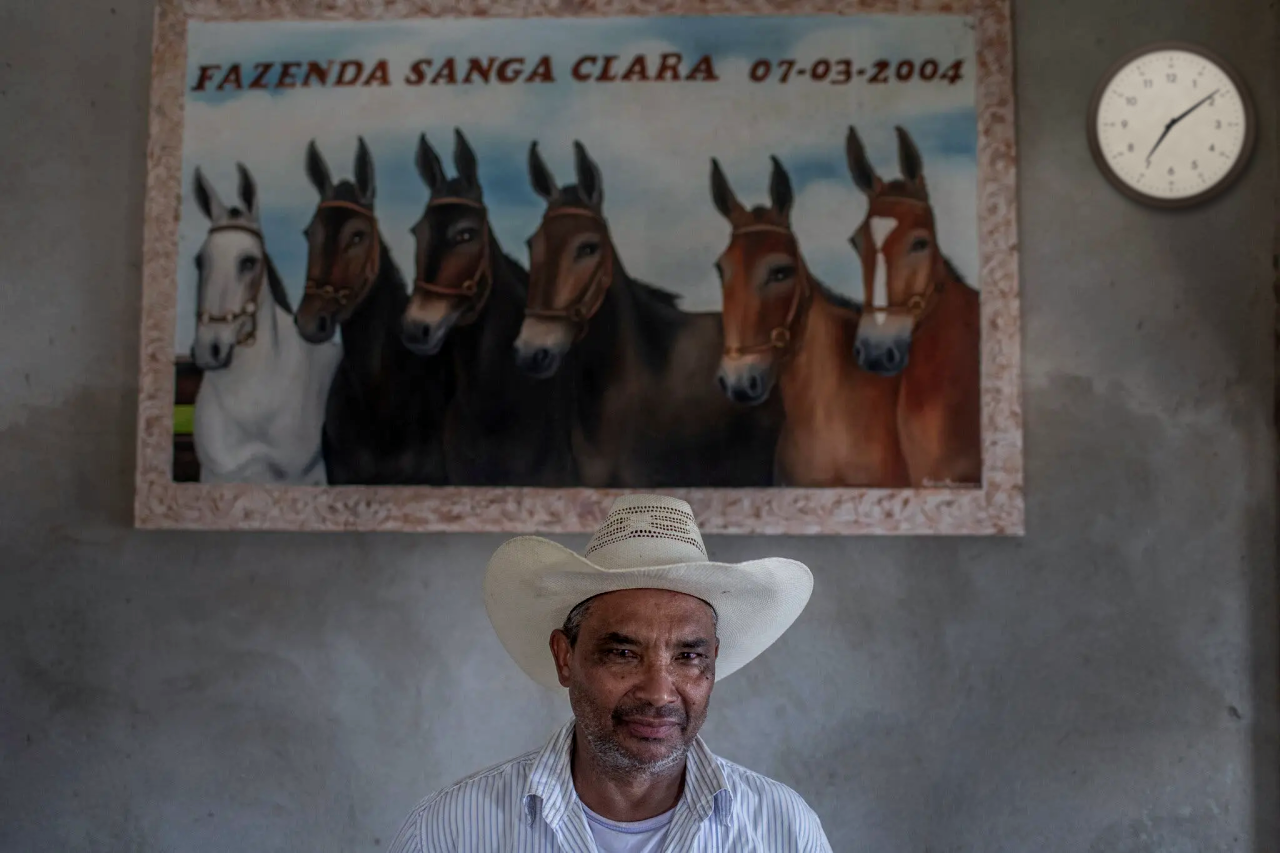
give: {"hour": 7, "minute": 9}
